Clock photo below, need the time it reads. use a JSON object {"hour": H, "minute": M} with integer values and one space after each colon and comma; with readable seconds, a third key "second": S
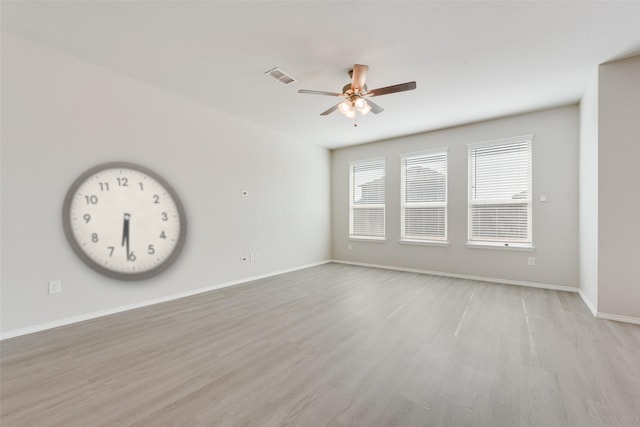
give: {"hour": 6, "minute": 31}
